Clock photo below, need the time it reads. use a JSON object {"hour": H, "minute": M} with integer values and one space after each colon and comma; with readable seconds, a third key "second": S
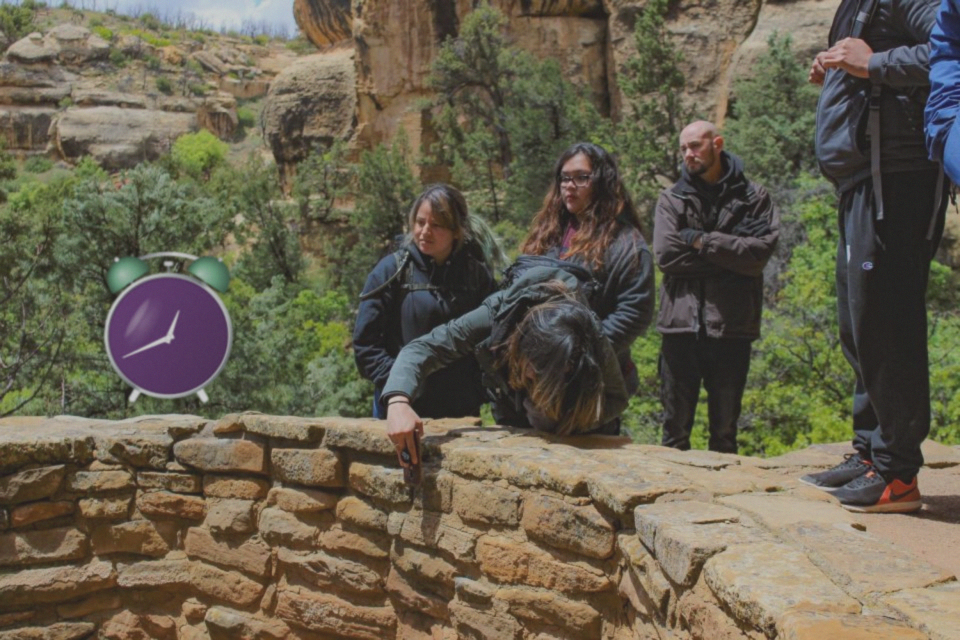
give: {"hour": 12, "minute": 41}
